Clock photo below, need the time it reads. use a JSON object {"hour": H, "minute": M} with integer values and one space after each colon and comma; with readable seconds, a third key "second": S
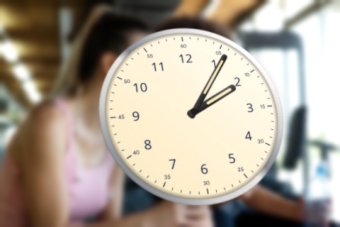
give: {"hour": 2, "minute": 6}
